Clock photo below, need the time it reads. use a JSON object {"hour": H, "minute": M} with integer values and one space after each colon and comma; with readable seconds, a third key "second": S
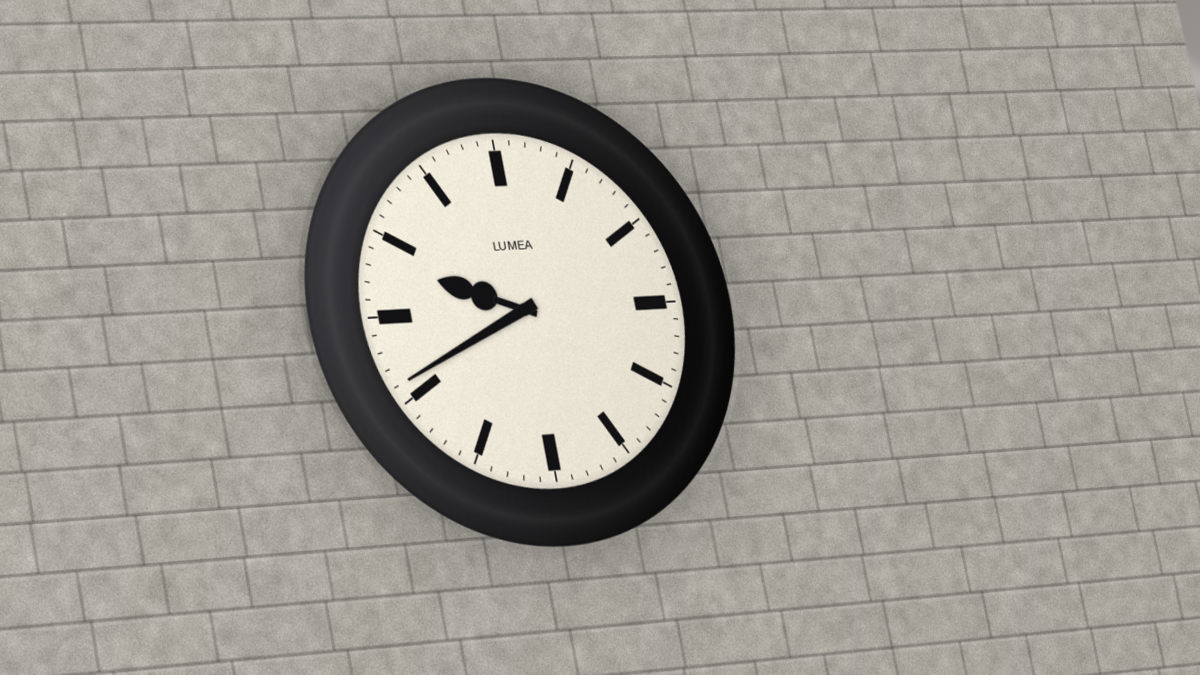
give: {"hour": 9, "minute": 41}
